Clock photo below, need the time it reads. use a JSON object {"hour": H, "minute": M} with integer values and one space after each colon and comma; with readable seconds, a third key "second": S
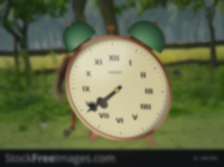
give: {"hour": 7, "minute": 39}
